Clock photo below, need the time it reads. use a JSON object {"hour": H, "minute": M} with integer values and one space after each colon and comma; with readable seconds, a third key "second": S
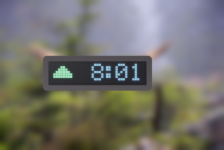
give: {"hour": 8, "minute": 1}
